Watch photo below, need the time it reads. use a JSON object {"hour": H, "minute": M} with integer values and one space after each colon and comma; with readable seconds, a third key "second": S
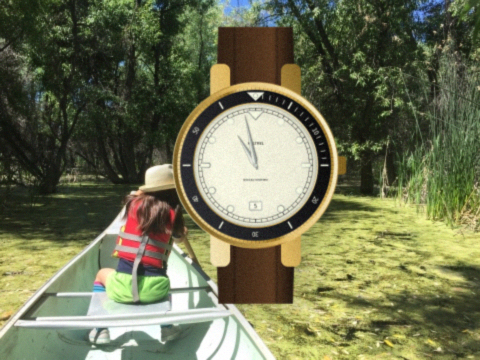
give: {"hour": 10, "minute": 58}
